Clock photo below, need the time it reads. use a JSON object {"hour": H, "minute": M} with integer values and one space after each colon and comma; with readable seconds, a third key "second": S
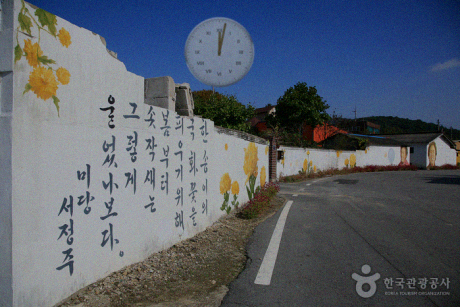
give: {"hour": 12, "minute": 2}
